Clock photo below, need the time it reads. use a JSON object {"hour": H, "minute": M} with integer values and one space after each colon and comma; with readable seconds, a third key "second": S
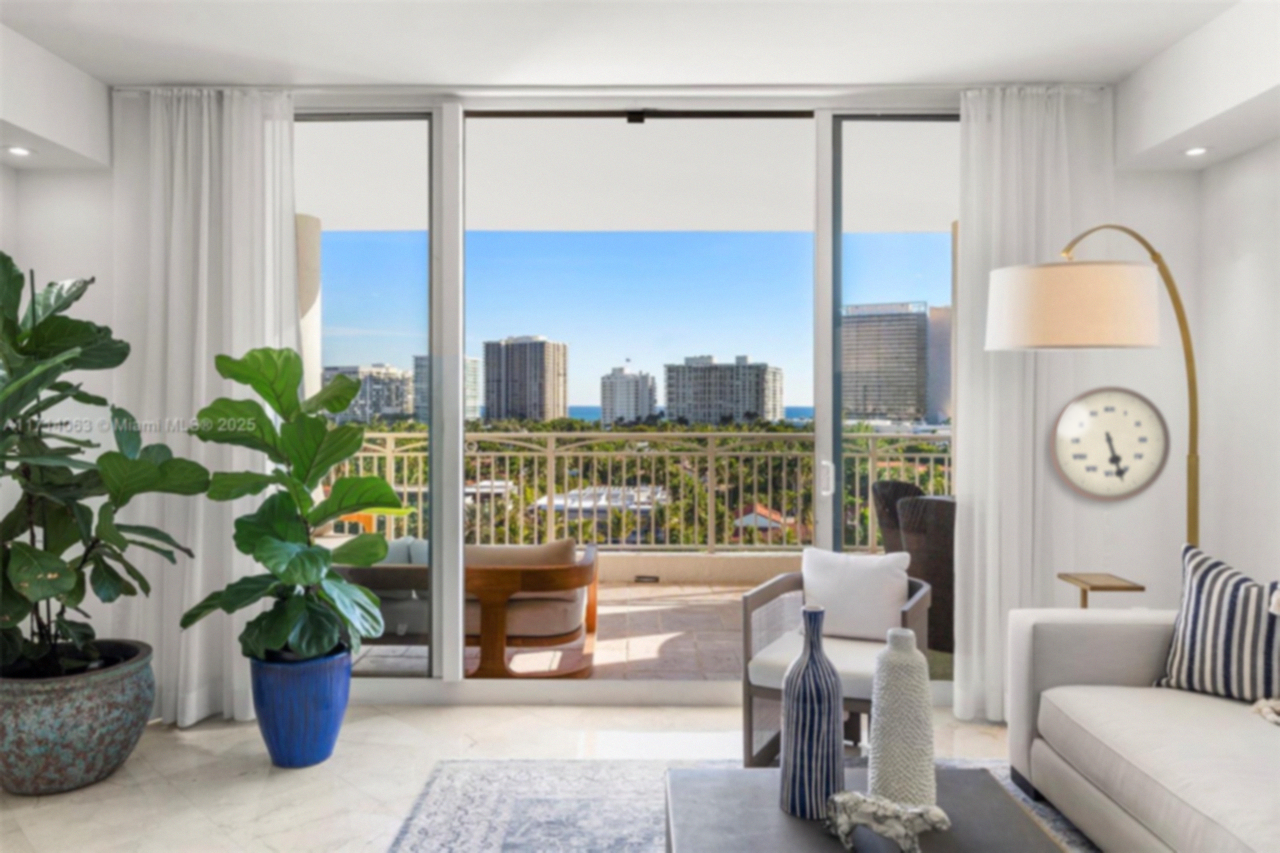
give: {"hour": 5, "minute": 27}
